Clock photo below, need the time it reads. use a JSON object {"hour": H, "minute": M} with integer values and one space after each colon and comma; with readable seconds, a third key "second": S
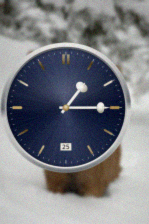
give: {"hour": 1, "minute": 15}
